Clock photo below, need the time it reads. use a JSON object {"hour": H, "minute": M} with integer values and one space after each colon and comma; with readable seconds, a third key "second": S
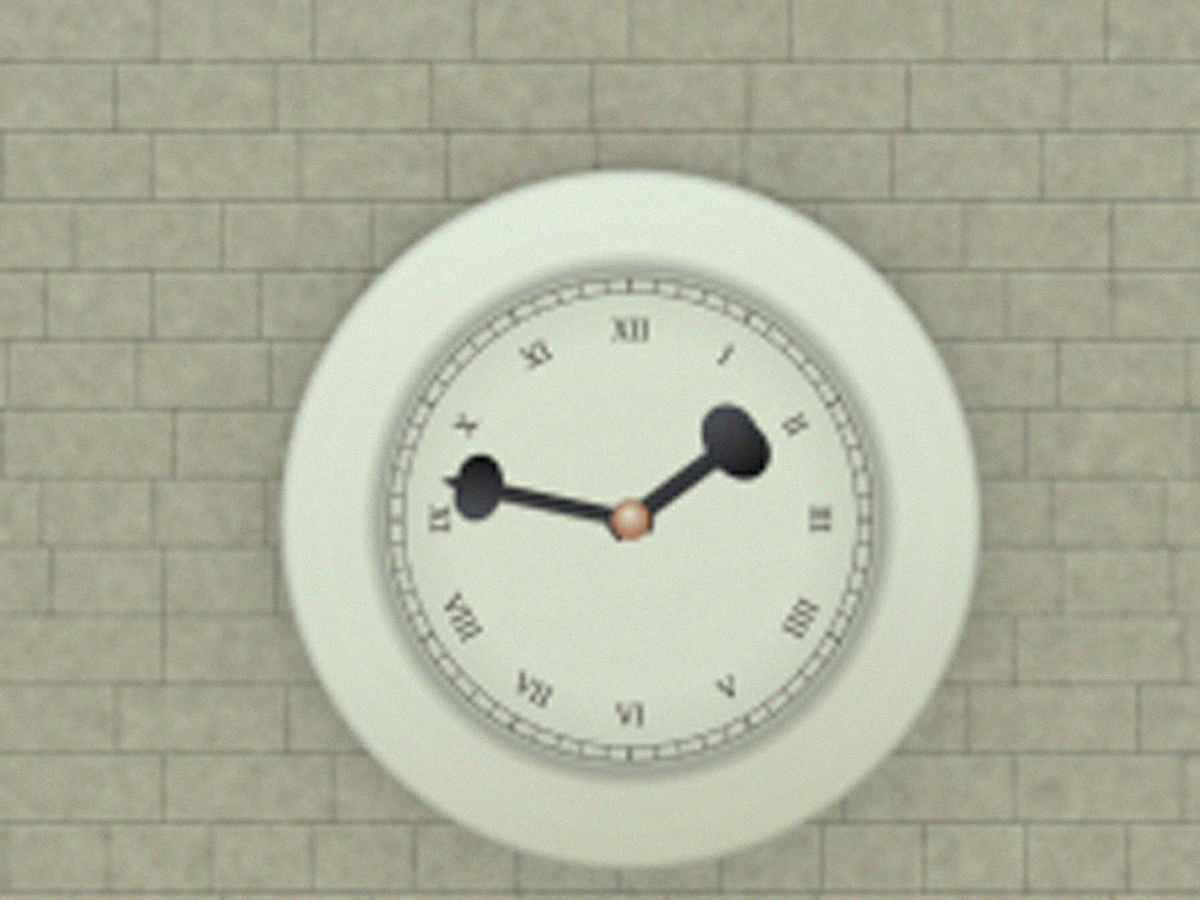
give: {"hour": 1, "minute": 47}
